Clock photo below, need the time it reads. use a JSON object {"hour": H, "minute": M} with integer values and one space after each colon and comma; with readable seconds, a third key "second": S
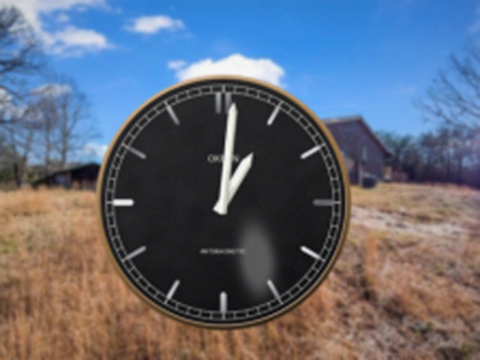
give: {"hour": 1, "minute": 1}
